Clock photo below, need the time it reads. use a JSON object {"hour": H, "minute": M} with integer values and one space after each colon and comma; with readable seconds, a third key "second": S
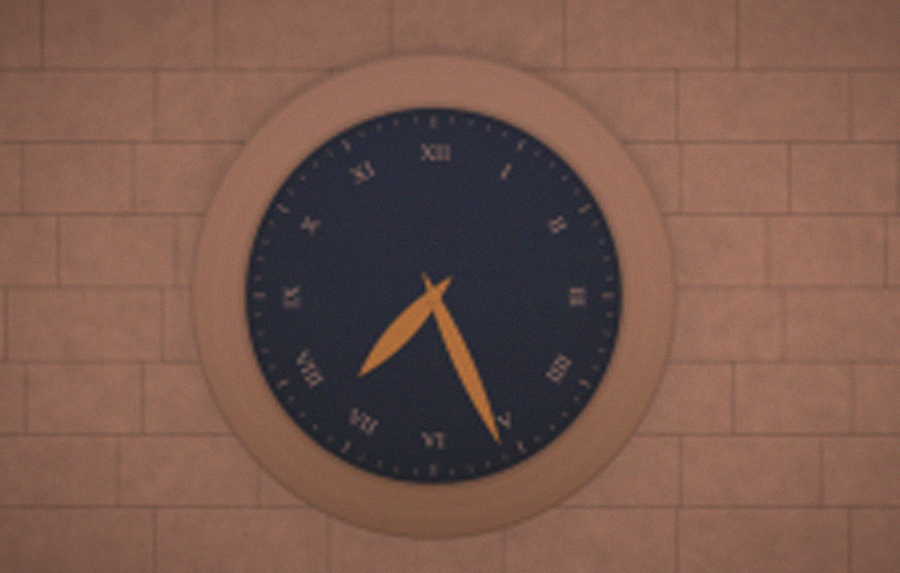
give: {"hour": 7, "minute": 26}
